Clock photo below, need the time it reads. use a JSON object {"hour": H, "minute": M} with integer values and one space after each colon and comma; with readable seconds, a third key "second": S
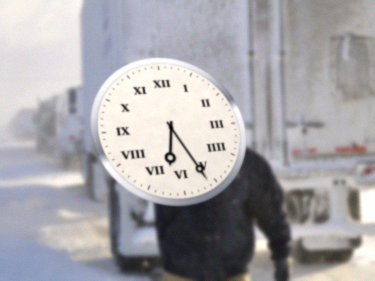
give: {"hour": 6, "minute": 26}
